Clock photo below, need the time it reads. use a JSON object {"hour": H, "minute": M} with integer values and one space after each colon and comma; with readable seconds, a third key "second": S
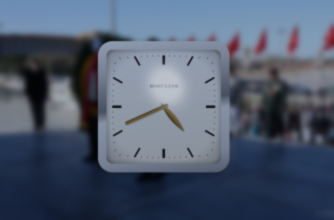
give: {"hour": 4, "minute": 41}
